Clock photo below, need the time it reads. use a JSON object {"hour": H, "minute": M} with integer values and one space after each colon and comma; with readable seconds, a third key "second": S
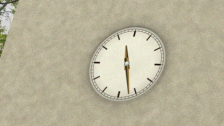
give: {"hour": 11, "minute": 27}
